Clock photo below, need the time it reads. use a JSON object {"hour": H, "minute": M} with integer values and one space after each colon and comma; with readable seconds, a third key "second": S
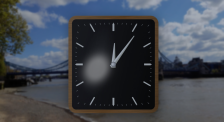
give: {"hour": 12, "minute": 6}
